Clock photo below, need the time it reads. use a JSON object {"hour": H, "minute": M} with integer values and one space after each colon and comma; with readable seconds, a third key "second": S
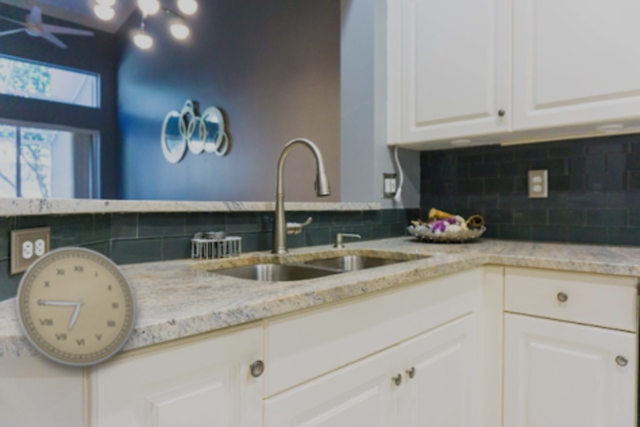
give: {"hour": 6, "minute": 45}
